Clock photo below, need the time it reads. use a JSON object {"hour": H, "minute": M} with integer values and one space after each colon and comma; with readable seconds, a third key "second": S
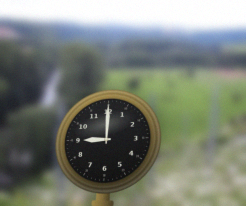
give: {"hour": 9, "minute": 0}
